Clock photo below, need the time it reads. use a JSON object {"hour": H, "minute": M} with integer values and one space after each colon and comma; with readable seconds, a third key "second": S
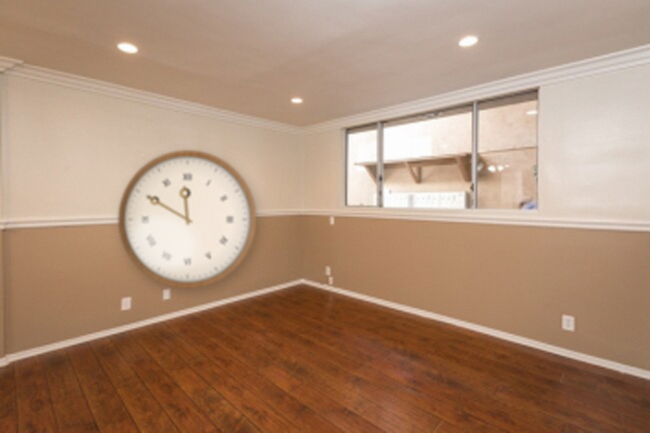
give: {"hour": 11, "minute": 50}
